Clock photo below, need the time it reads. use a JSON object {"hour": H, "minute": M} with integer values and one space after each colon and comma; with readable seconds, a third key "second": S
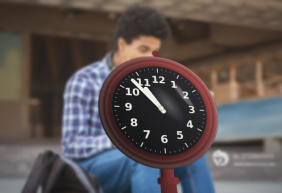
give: {"hour": 10, "minute": 53}
